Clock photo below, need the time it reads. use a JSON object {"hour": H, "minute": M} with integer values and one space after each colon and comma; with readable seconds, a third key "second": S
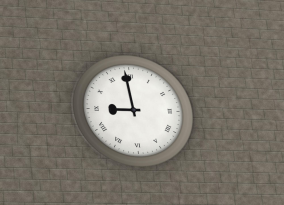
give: {"hour": 8, "minute": 59}
